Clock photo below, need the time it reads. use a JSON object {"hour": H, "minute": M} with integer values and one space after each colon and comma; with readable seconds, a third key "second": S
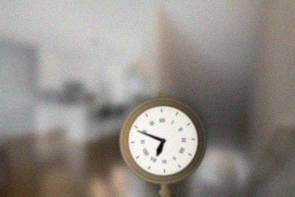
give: {"hour": 6, "minute": 49}
